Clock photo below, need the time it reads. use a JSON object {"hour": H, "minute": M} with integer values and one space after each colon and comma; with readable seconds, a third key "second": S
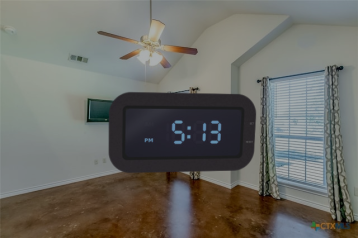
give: {"hour": 5, "minute": 13}
